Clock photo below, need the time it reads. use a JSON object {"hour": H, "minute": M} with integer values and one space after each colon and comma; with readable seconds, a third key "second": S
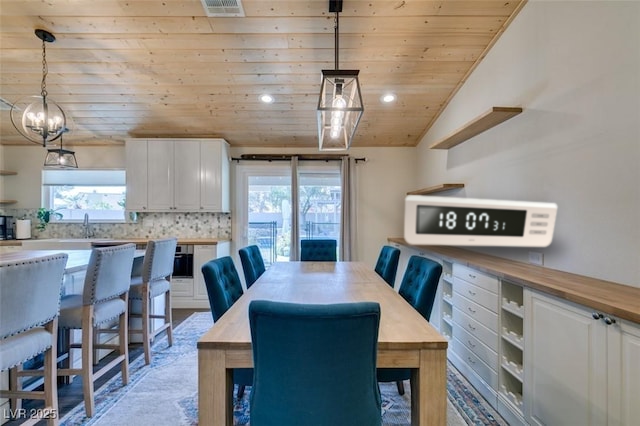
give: {"hour": 18, "minute": 7}
